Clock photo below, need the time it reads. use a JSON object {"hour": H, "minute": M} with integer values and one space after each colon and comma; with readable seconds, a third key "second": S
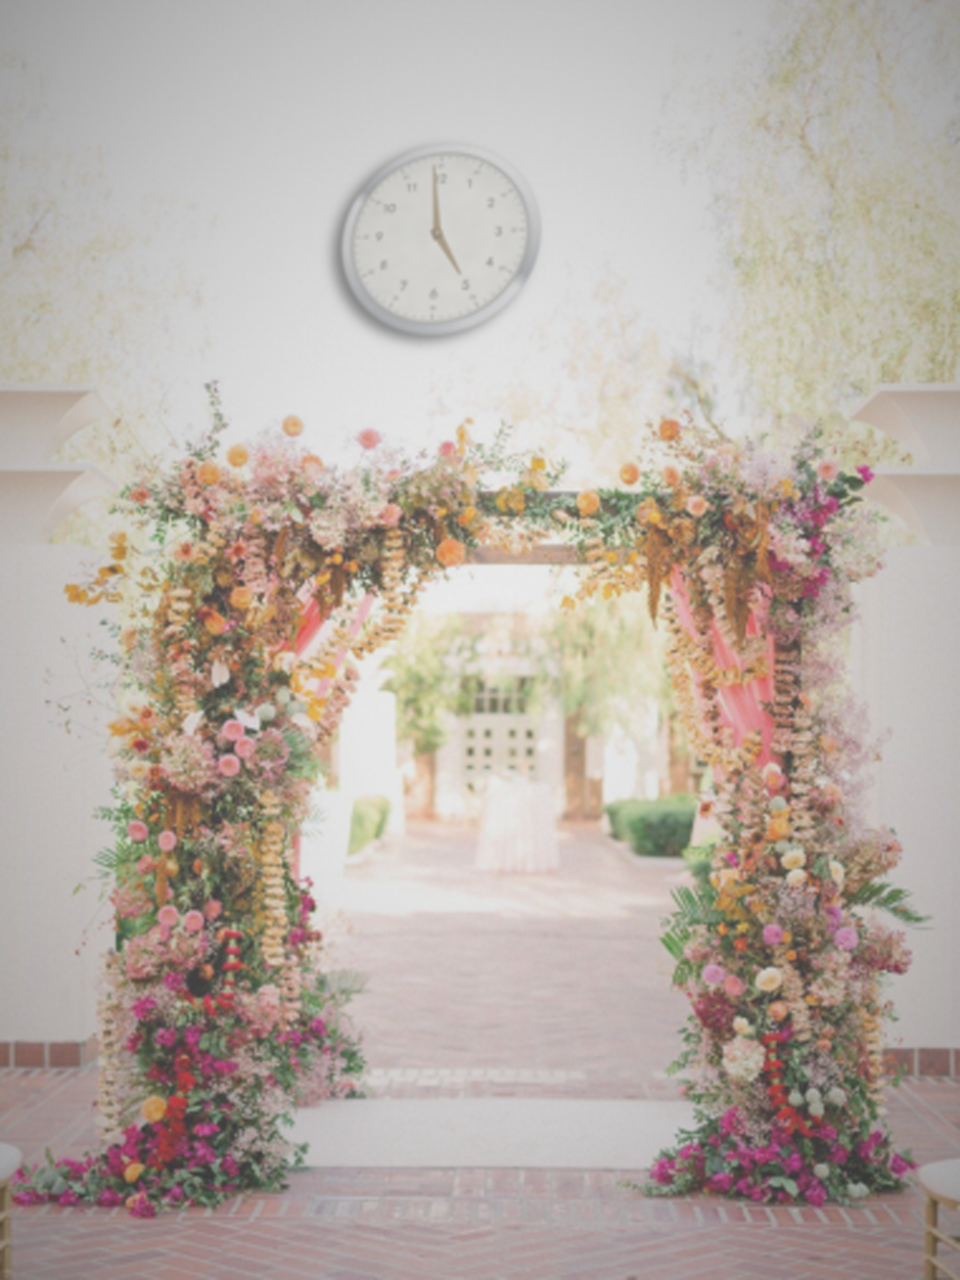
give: {"hour": 4, "minute": 59}
